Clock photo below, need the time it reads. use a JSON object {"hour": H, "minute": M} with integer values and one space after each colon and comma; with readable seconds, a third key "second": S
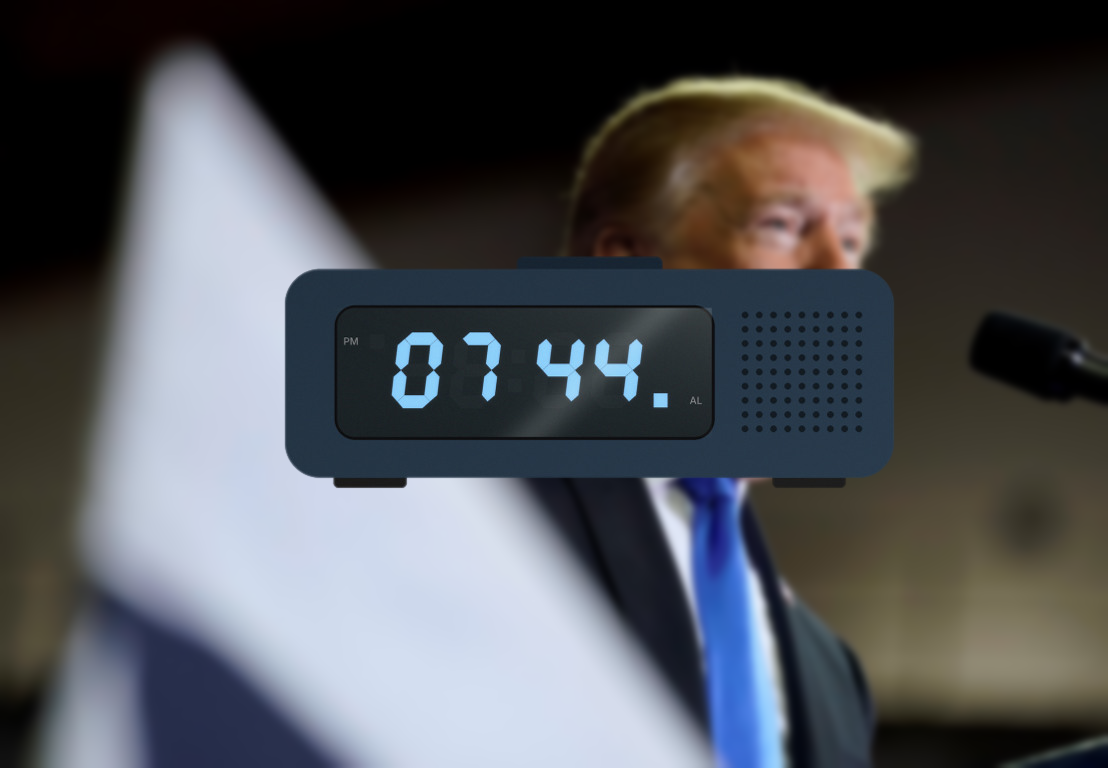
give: {"hour": 7, "minute": 44}
